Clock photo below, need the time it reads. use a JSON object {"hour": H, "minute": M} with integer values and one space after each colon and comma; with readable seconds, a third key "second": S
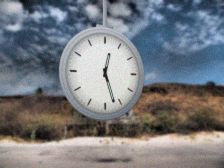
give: {"hour": 12, "minute": 27}
